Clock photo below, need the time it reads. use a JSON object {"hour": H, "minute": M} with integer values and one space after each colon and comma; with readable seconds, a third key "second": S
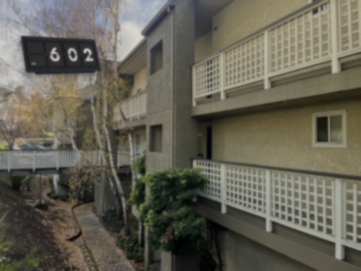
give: {"hour": 6, "minute": 2}
